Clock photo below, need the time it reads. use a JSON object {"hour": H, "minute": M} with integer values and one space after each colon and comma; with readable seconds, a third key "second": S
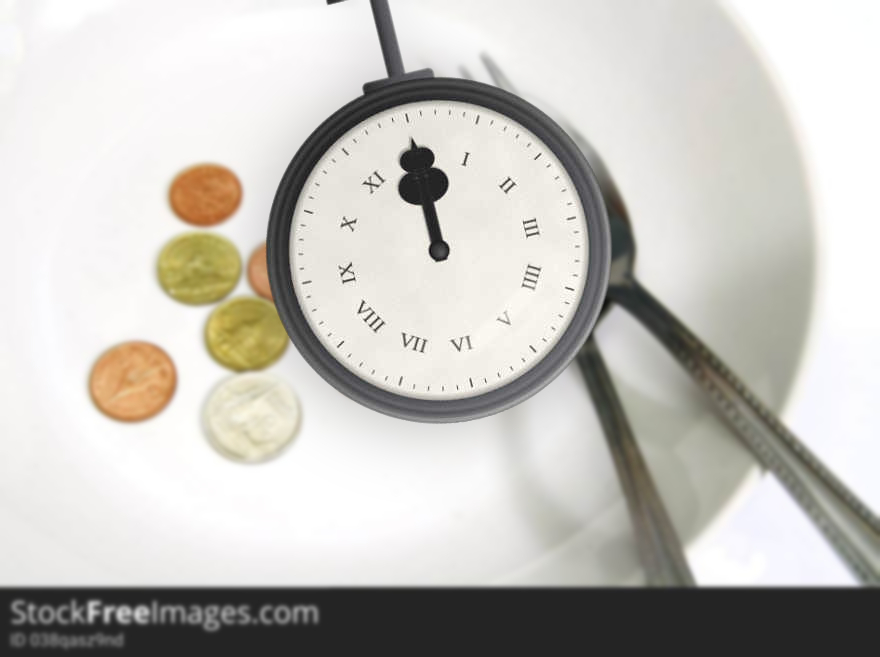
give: {"hour": 12, "minute": 0}
